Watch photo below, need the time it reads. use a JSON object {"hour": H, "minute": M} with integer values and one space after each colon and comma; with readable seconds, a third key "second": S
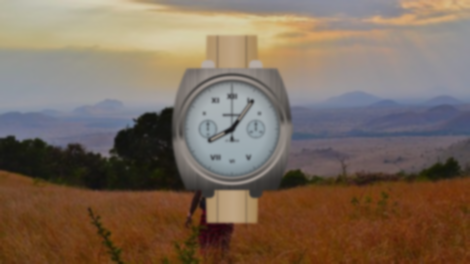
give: {"hour": 8, "minute": 6}
